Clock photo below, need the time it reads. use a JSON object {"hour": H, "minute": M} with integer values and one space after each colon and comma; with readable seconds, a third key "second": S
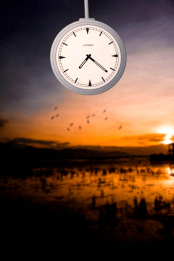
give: {"hour": 7, "minute": 22}
